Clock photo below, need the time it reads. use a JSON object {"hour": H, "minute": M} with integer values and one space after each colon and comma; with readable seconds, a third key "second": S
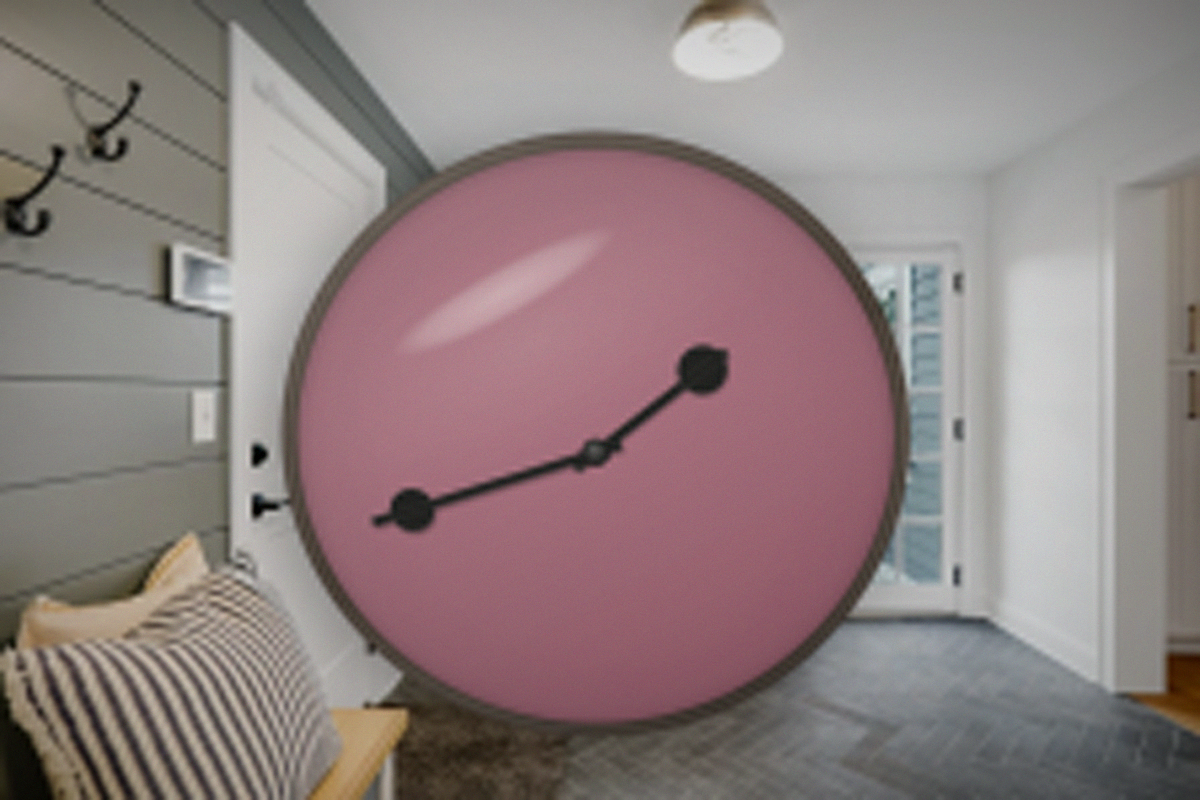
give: {"hour": 1, "minute": 42}
